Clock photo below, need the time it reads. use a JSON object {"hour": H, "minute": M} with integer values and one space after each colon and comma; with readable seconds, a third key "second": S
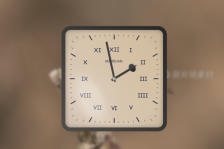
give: {"hour": 1, "minute": 58}
